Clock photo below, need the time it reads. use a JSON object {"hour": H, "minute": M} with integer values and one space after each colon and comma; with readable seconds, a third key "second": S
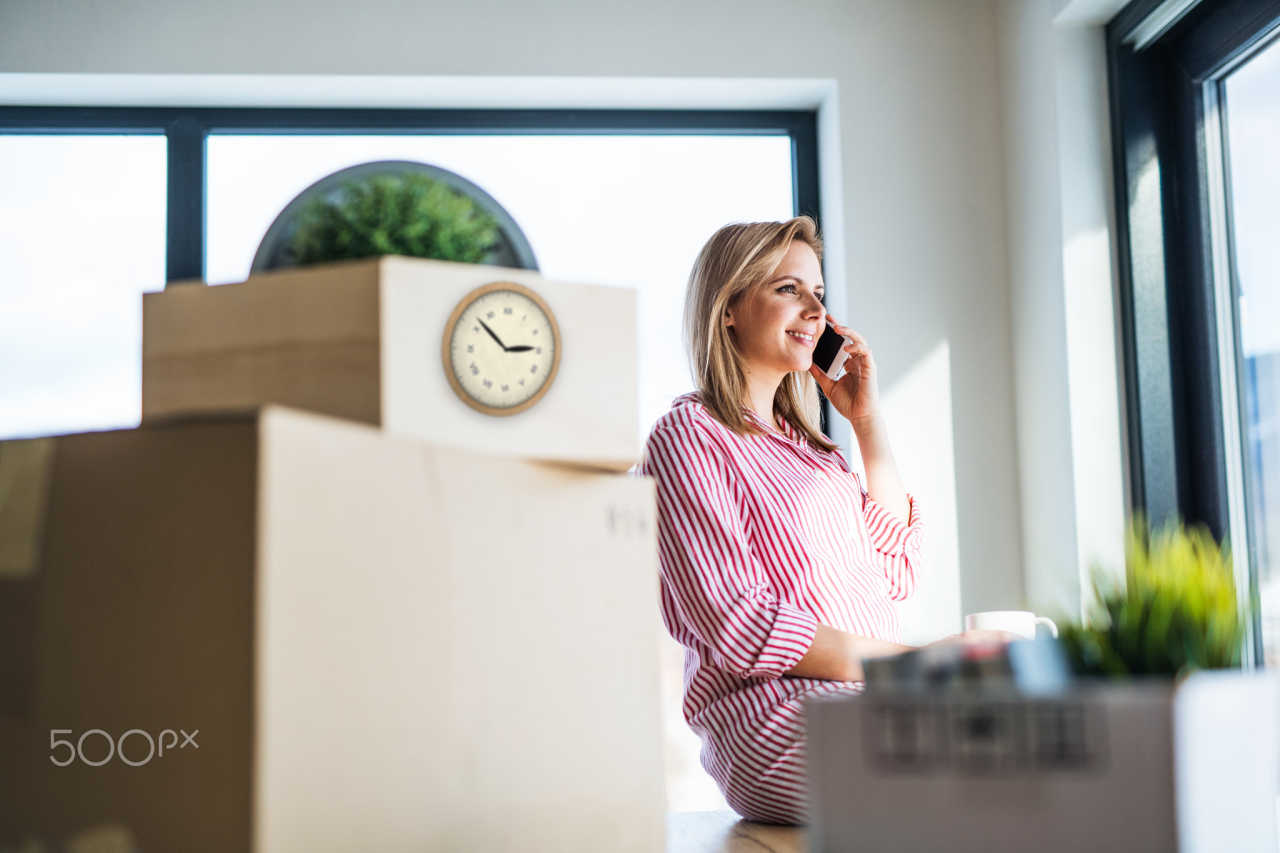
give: {"hour": 2, "minute": 52}
